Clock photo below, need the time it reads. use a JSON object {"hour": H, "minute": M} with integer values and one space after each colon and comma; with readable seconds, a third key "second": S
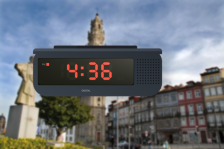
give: {"hour": 4, "minute": 36}
